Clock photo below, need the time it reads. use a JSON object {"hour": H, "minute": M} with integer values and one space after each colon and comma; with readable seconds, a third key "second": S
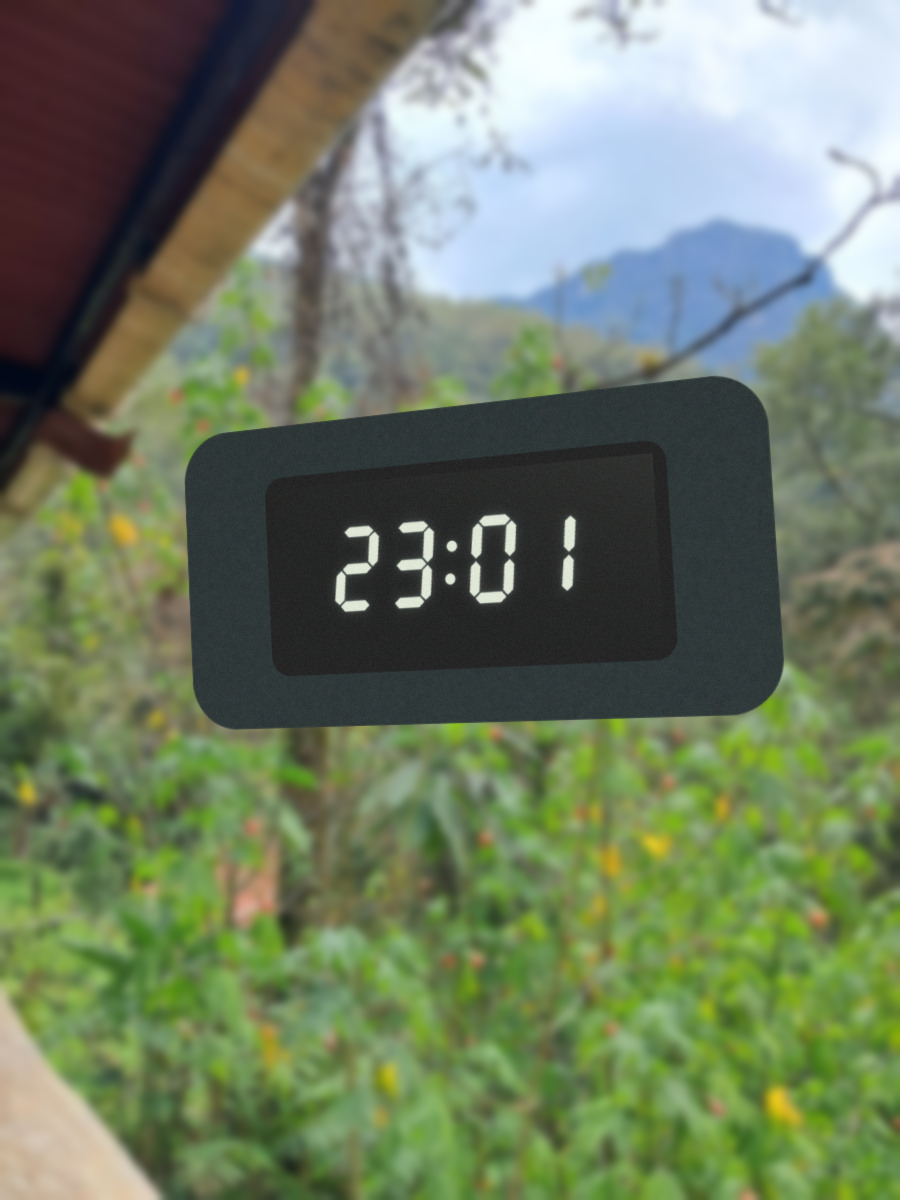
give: {"hour": 23, "minute": 1}
